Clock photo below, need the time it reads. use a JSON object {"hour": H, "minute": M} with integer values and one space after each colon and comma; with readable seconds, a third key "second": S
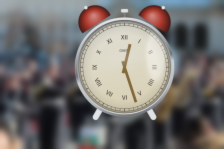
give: {"hour": 12, "minute": 27}
